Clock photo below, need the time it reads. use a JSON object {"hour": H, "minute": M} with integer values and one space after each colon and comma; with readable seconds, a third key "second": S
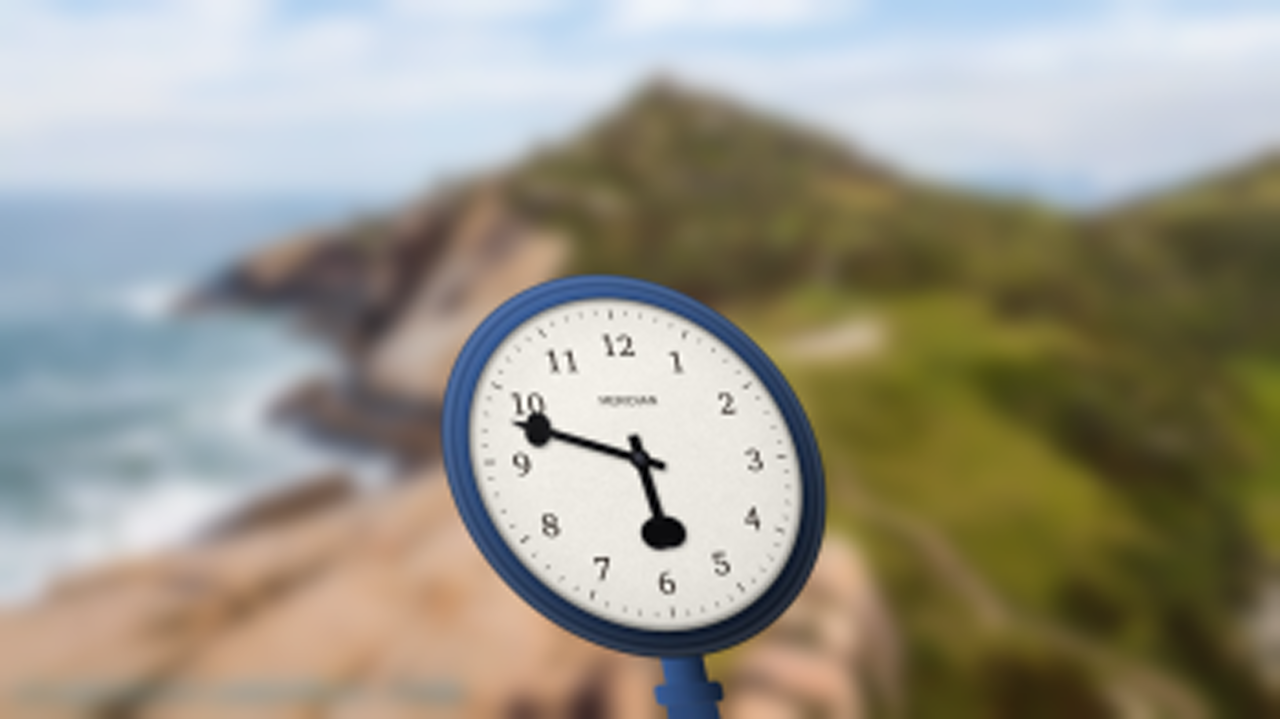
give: {"hour": 5, "minute": 48}
